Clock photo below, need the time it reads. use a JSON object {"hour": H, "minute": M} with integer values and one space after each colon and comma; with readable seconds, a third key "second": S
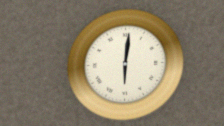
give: {"hour": 6, "minute": 1}
